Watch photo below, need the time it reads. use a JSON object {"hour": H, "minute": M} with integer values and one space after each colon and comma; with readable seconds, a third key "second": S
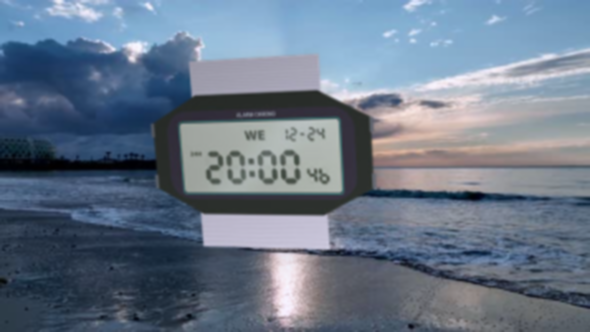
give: {"hour": 20, "minute": 0, "second": 46}
